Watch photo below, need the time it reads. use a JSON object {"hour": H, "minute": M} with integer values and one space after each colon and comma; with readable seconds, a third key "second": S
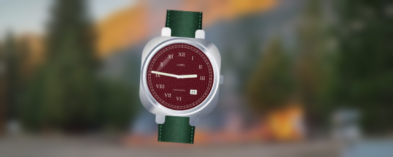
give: {"hour": 2, "minute": 46}
